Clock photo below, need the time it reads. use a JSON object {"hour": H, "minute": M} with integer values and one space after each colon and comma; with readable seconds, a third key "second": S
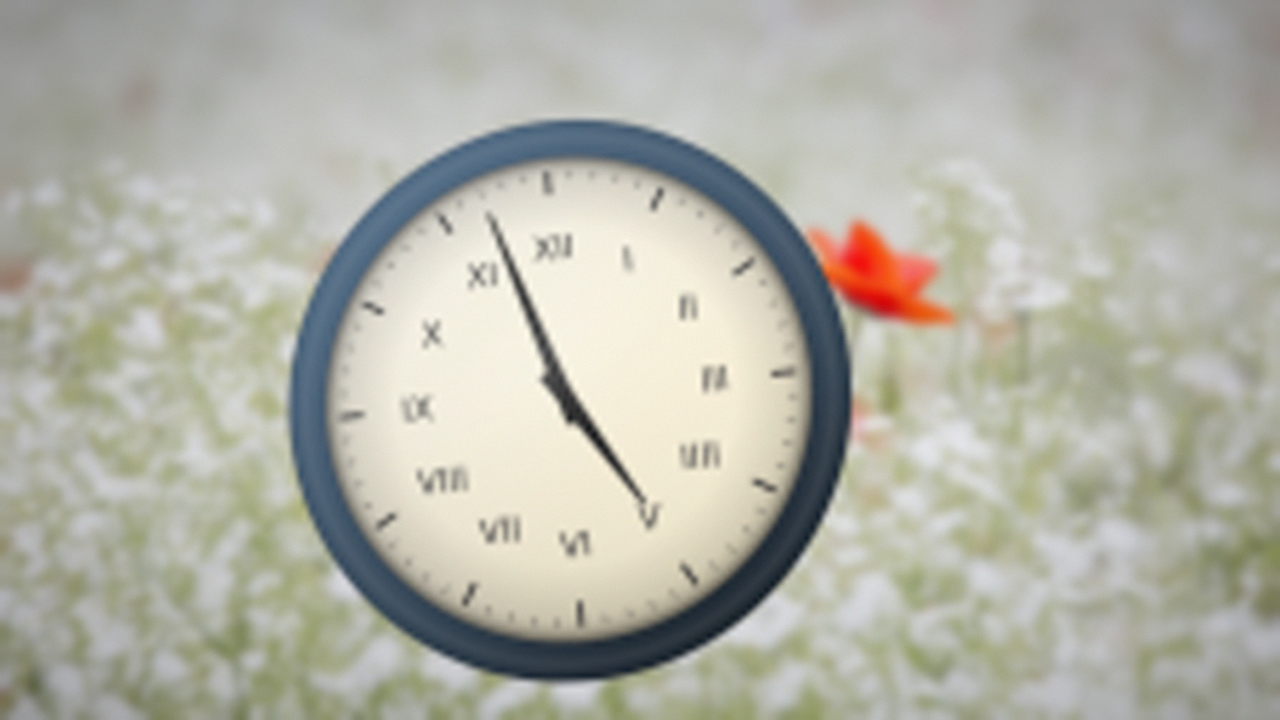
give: {"hour": 4, "minute": 57}
